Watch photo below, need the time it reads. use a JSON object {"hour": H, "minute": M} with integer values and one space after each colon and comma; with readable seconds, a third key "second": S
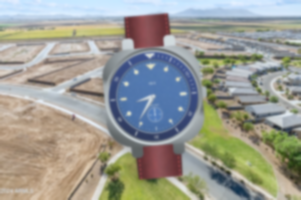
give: {"hour": 8, "minute": 36}
